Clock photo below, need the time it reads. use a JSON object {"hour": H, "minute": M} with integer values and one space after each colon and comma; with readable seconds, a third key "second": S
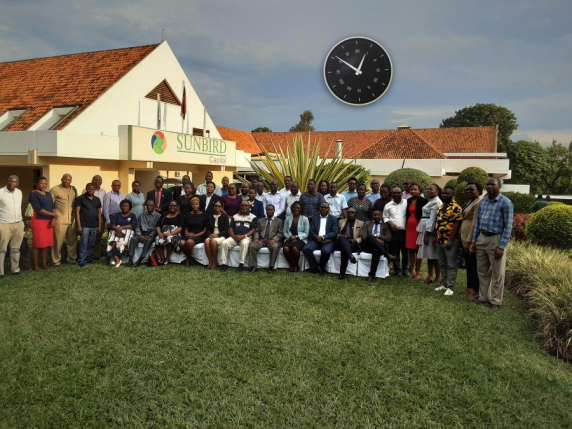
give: {"hour": 12, "minute": 51}
